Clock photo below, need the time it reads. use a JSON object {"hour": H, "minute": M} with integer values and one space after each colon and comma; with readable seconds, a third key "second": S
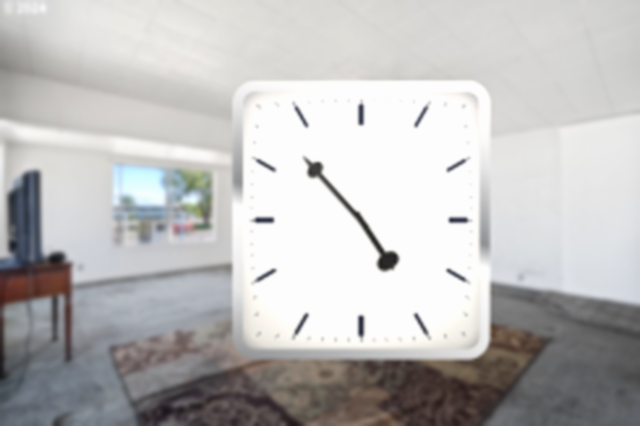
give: {"hour": 4, "minute": 53}
